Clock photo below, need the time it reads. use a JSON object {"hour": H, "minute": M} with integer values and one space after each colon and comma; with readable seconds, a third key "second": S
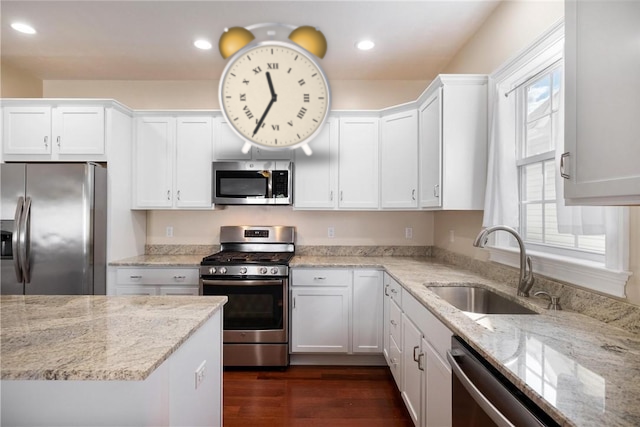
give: {"hour": 11, "minute": 35}
